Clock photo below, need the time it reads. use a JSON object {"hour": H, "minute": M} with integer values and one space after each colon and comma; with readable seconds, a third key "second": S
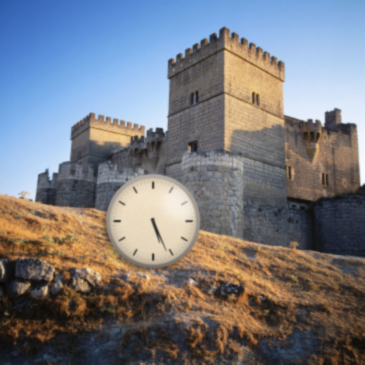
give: {"hour": 5, "minute": 26}
